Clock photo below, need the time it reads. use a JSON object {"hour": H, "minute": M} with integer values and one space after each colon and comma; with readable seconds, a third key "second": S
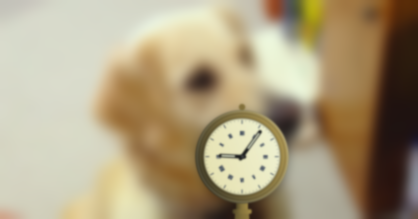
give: {"hour": 9, "minute": 6}
